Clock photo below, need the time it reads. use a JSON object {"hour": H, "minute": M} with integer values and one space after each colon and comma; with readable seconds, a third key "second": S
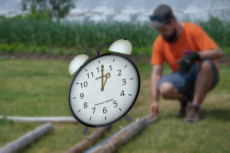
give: {"hour": 1, "minute": 1}
